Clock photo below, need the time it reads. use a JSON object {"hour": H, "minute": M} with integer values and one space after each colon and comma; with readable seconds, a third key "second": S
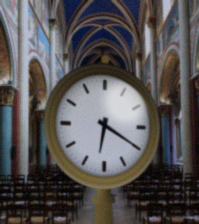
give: {"hour": 6, "minute": 20}
